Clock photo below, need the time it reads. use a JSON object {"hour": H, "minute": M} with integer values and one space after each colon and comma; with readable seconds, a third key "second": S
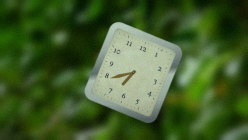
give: {"hour": 6, "minute": 39}
